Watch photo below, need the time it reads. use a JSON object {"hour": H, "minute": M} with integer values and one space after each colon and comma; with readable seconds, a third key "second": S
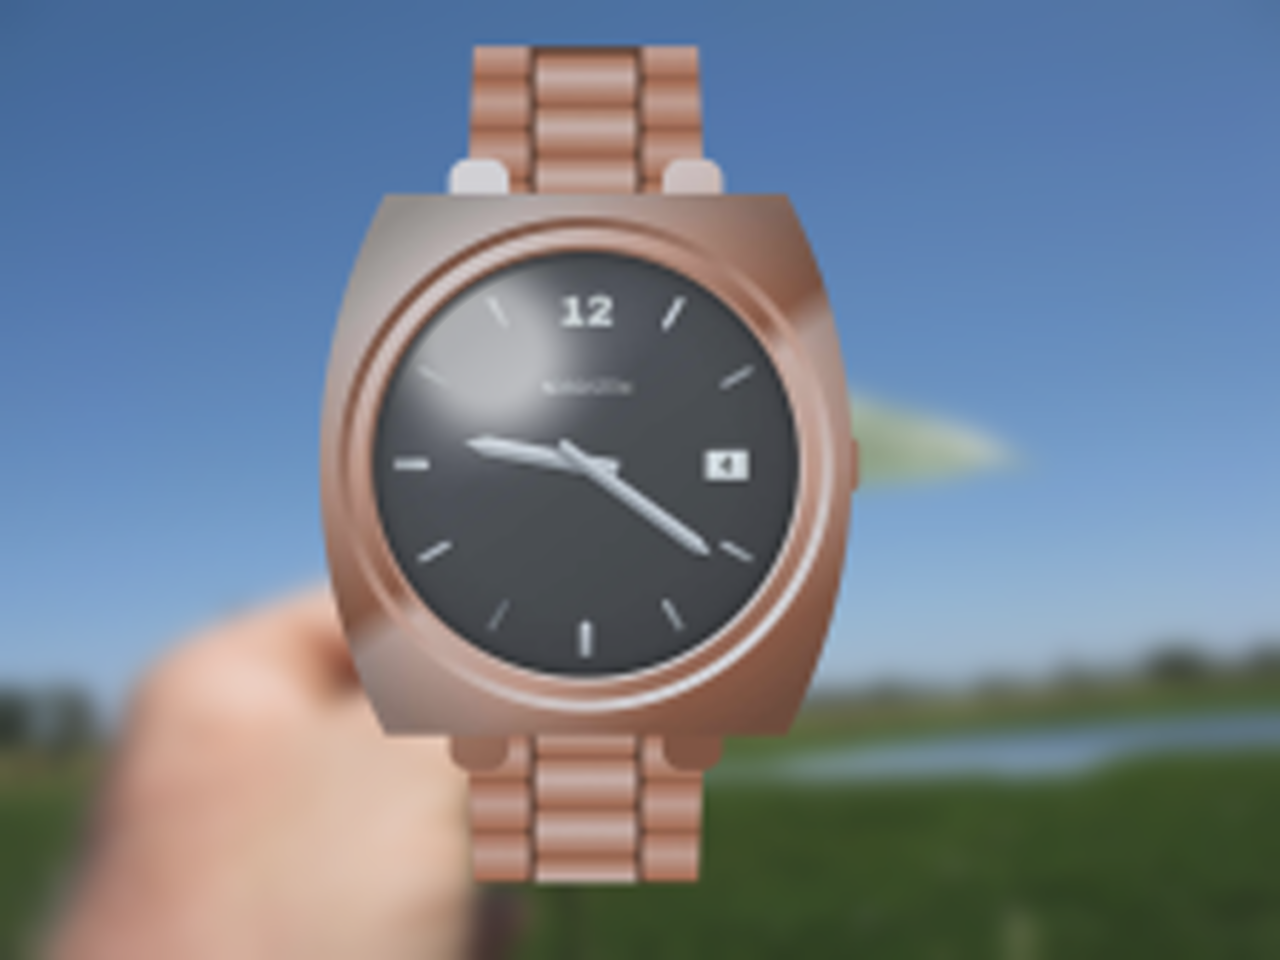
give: {"hour": 9, "minute": 21}
